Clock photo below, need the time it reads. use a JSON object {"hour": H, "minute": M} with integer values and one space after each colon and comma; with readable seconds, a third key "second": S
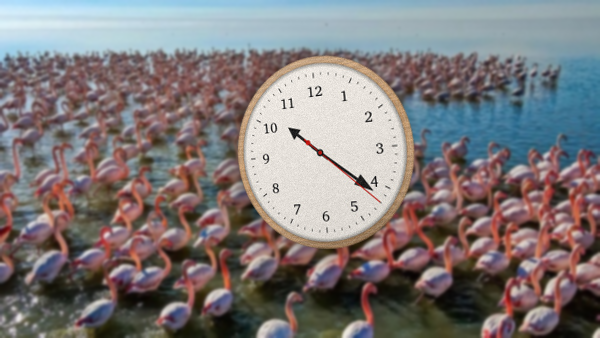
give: {"hour": 10, "minute": 21, "second": 22}
